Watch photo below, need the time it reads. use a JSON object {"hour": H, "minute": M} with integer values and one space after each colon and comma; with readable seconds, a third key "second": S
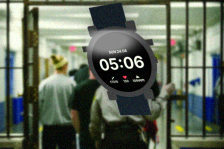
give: {"hour": 5, "minute": 6}
